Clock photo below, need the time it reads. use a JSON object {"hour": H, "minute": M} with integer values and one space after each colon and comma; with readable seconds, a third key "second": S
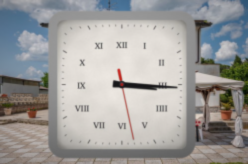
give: {"hour": 3, "minute": 15, "second": 28}
